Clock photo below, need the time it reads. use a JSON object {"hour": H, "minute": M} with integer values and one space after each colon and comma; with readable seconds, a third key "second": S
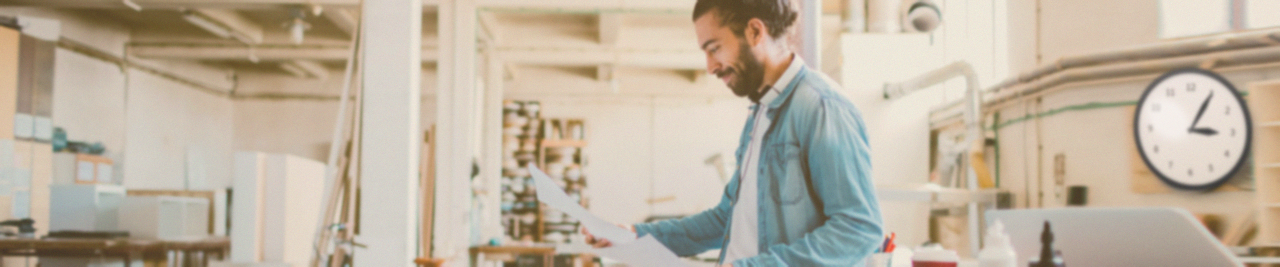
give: {"hour": 3, "minute": 5}
